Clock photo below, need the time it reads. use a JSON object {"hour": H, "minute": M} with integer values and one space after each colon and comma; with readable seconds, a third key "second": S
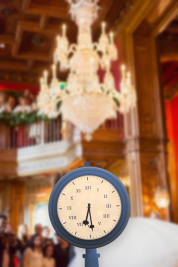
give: {"hour": 6, "minute": 29}
